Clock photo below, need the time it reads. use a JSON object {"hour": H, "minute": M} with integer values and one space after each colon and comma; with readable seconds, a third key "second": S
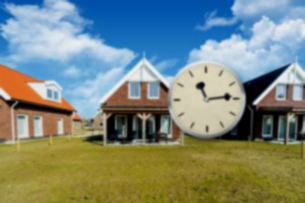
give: {"hour": 11, "minute": 14}
